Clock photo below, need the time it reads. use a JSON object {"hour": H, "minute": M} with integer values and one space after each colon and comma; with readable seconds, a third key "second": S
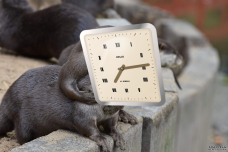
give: {"hour": 7, "minute": 14}
